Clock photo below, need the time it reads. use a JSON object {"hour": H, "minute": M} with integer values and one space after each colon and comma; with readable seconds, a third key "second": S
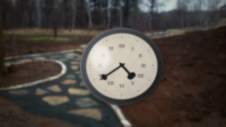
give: {"hour": 4, "minute": 39}
